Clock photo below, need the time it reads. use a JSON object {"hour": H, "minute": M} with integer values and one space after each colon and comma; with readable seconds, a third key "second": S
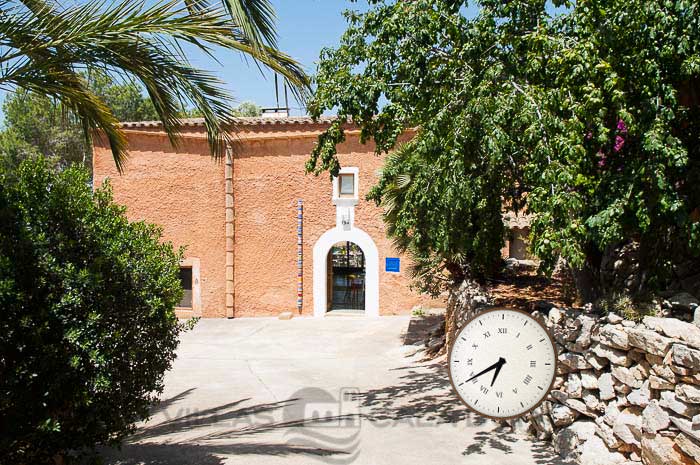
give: {"hour": 6, "minute": 40}
